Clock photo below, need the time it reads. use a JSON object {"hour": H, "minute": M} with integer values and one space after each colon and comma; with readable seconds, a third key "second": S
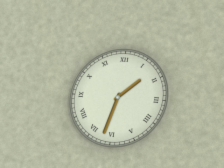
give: {"hour": 1, "minute": 32}
